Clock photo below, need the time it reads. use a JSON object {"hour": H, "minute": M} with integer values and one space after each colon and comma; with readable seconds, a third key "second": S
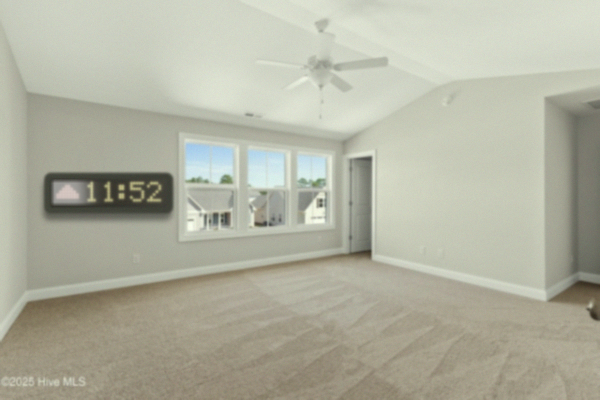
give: {"hour": 11, "minute": 52}
